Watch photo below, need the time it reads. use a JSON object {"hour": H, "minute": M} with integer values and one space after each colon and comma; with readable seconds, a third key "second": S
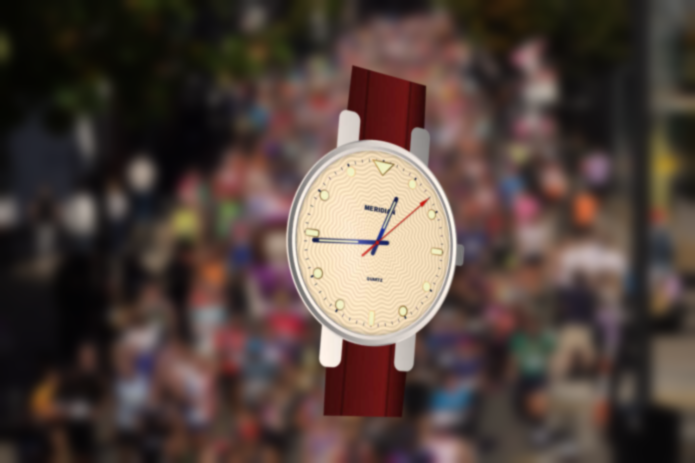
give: {"hour": 12, "minute": 44, "second": 8}
